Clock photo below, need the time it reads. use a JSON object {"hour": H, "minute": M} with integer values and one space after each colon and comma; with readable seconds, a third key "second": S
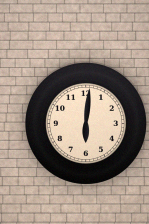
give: {"hour": 6, "minute": 1}
